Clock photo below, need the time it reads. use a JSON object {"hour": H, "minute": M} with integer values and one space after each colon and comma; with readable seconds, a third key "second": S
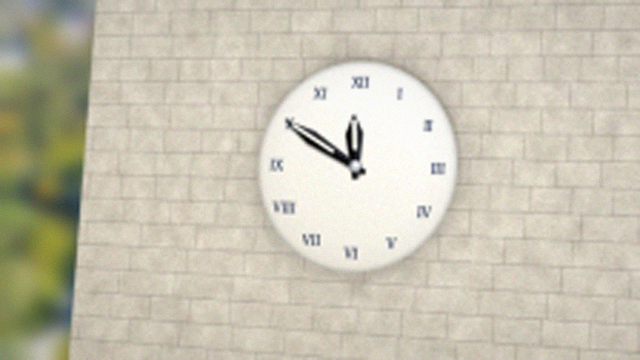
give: {"hour": 11, "minute": 50}
